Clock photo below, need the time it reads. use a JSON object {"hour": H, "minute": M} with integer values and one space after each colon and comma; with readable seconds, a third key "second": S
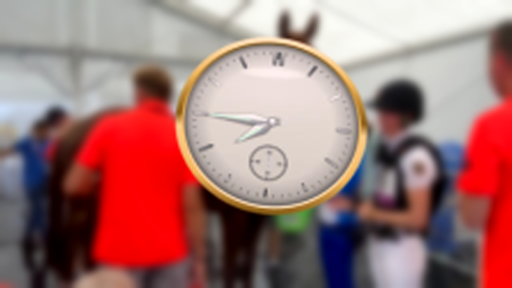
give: {"hour": 7, "minute": 45}
